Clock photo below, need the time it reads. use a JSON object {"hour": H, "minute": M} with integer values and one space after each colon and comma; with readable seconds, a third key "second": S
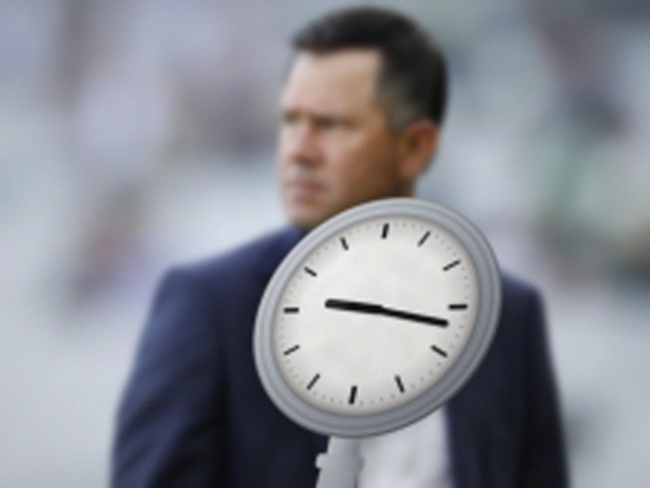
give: {"hour": 9, "minute": 17}
